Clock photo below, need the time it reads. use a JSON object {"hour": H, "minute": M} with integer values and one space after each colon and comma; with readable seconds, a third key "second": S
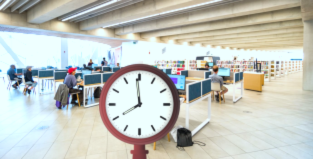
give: {"hour": 7, "minute": 59}
